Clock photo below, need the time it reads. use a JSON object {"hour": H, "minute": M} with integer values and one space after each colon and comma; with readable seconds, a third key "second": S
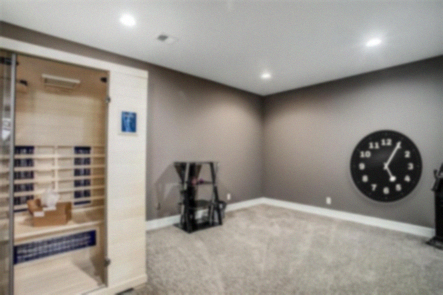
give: {"hour": 5, "minute": 5}
